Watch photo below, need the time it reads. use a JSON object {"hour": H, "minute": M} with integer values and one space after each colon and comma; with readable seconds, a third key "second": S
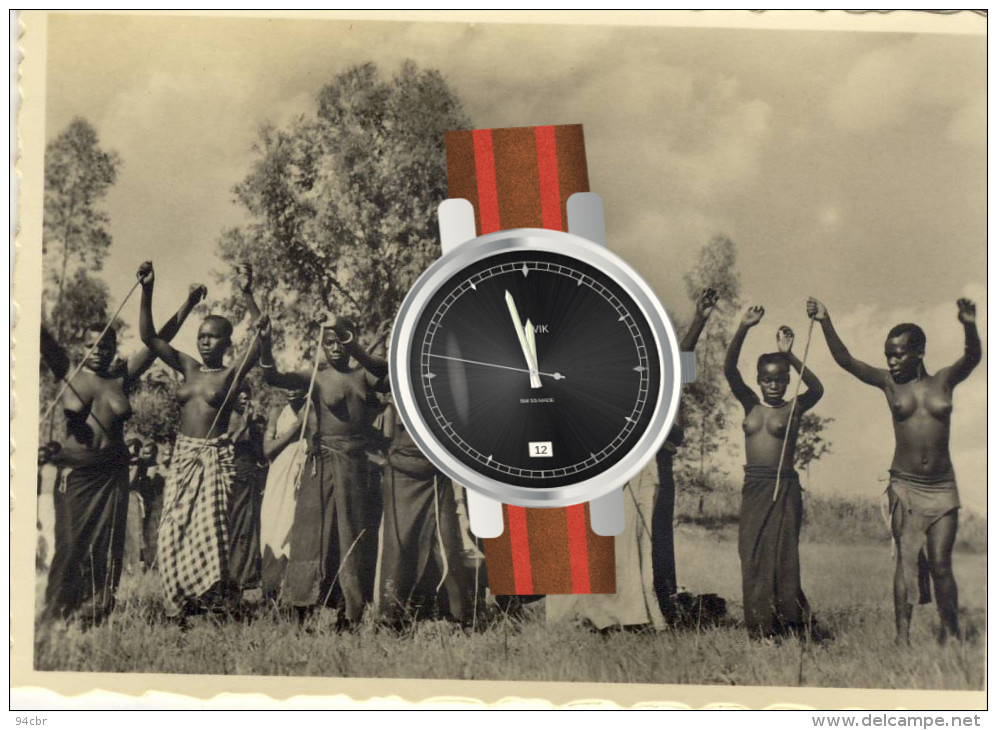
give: {"hour": 11, "minute": 57, "second": 47}
